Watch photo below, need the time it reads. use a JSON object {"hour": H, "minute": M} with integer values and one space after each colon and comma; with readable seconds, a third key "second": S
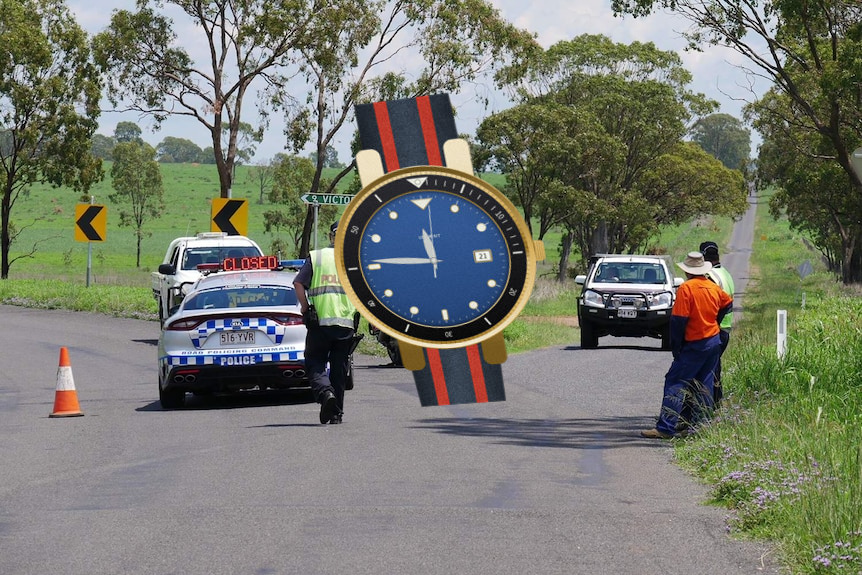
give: {"hour": 11, "minute": 46, "second": 1}
